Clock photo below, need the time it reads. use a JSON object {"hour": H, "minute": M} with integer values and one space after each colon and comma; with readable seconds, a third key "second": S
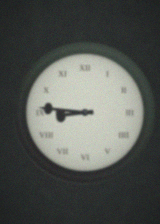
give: {"hour": 8, "minute": 46}
